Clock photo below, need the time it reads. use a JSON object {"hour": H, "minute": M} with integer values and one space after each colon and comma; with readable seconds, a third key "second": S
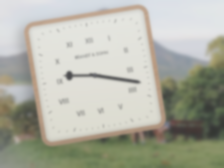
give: {"hour": 9, "minute": 18}
